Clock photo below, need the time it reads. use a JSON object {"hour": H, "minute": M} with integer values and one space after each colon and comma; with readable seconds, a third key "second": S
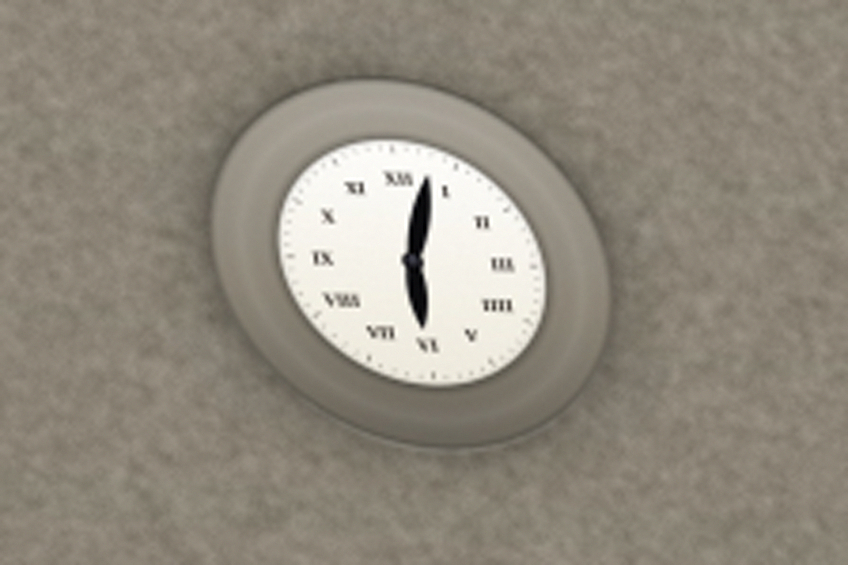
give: {"hour": 6, "minute": 3}
